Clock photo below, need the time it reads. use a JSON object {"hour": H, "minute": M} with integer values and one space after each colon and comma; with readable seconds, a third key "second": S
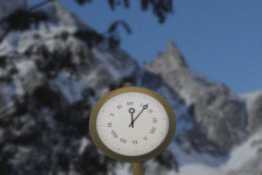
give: {"hour": 12, "minute": 7}
